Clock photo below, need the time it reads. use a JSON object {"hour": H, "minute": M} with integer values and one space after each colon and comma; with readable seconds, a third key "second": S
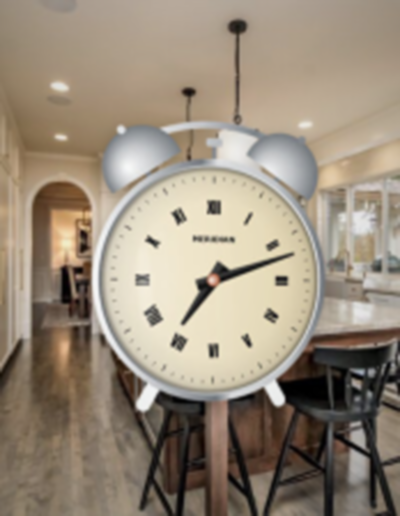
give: {"hour": 7, "minute": 12}
